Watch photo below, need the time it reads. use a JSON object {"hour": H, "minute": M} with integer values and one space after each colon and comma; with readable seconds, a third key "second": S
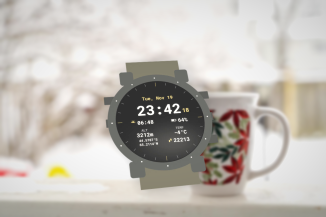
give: {"hour": 23, "minute": 42}
